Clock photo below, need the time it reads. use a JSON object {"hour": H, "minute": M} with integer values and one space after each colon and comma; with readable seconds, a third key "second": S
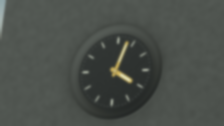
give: {"hour": 4, "minute": 3}
